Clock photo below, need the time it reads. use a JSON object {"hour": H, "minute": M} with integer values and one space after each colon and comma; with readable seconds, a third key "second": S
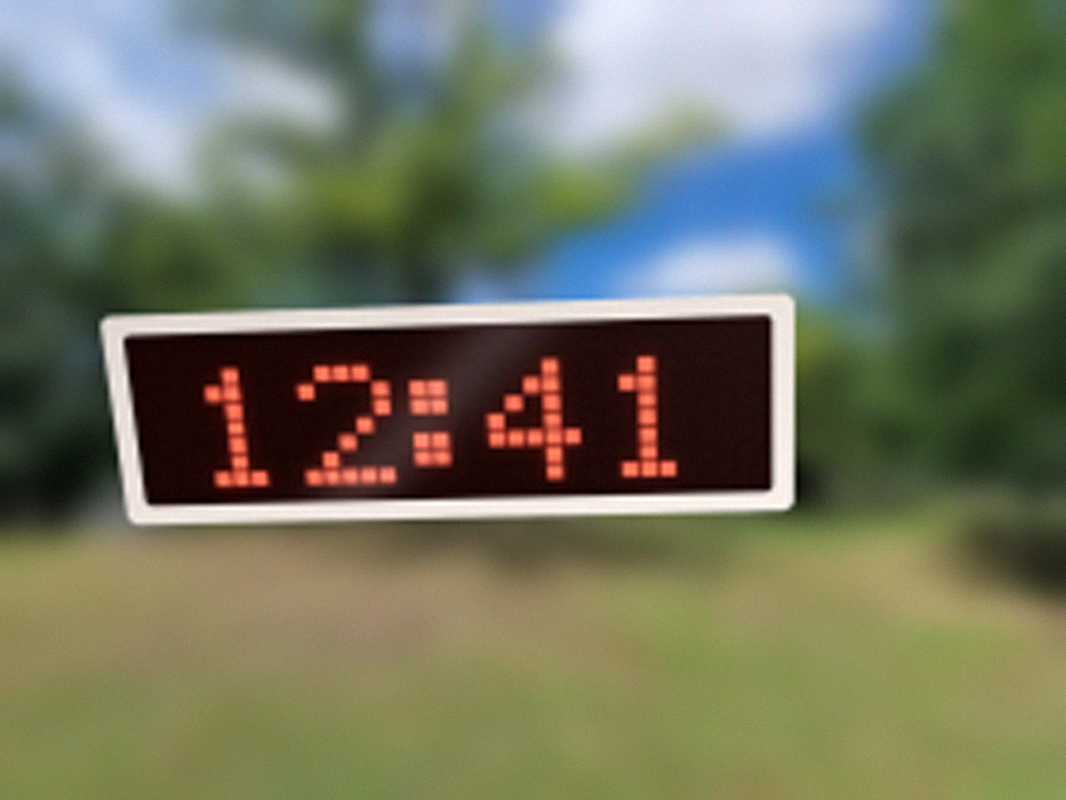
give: {"hour": 12, "minute": 41}
